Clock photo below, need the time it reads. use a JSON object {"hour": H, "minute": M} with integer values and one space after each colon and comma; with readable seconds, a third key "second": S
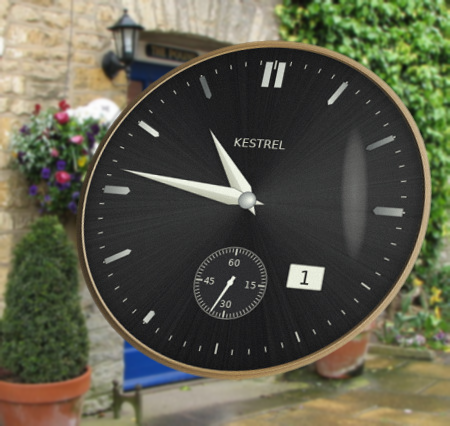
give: {"hour": 10, "minute": 46, "second": 34}
